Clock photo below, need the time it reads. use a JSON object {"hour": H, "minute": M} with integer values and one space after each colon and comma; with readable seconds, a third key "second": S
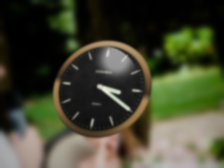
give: {"hour": 3, "minute": 20}
